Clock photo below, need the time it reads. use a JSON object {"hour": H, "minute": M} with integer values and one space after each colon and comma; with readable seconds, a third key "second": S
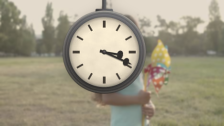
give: {"hour": 3, "minute": 19}
